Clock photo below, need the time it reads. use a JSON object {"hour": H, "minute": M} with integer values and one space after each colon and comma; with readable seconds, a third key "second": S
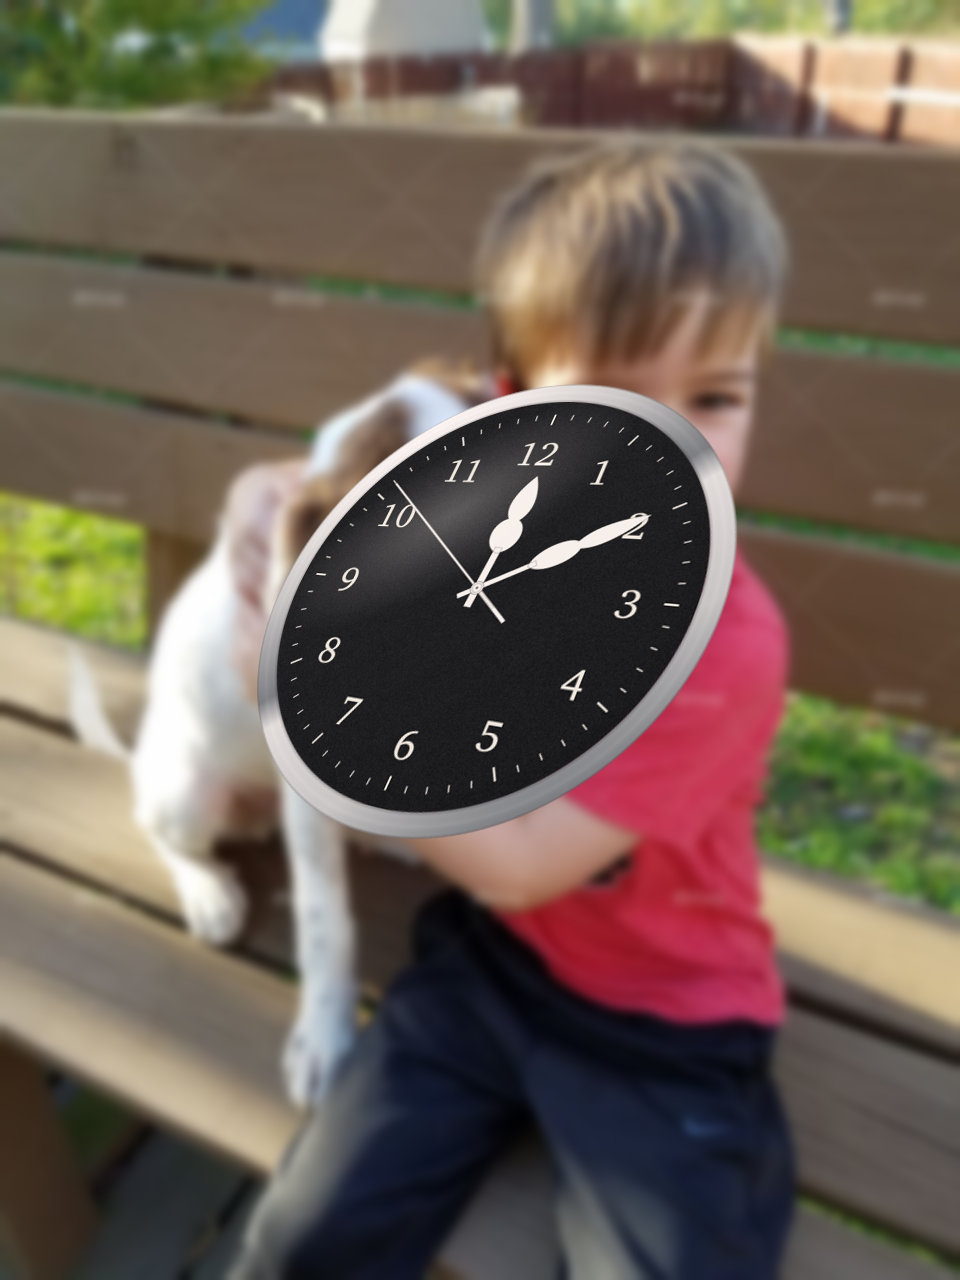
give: {"hour": 12, "minute": 9, "second": 51}
